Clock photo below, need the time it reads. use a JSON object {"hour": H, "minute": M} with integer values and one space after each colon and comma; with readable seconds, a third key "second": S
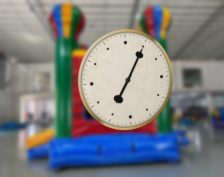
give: {"hour": 7, "minute": 5}
